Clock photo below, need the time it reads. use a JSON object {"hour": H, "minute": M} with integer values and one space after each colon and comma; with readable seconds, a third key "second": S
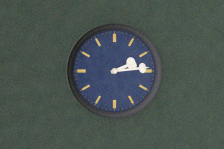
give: {"hour": 2, "minute": 14}
